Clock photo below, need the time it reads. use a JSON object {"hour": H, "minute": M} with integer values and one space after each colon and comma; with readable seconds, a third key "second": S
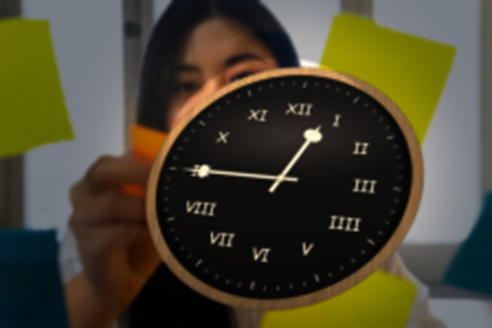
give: {"hour": 12, "minute": 45}
